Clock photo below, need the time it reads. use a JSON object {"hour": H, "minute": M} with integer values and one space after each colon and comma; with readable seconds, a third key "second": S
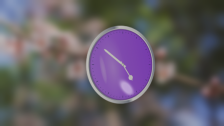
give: {"hour": 4, "minute": 51}
